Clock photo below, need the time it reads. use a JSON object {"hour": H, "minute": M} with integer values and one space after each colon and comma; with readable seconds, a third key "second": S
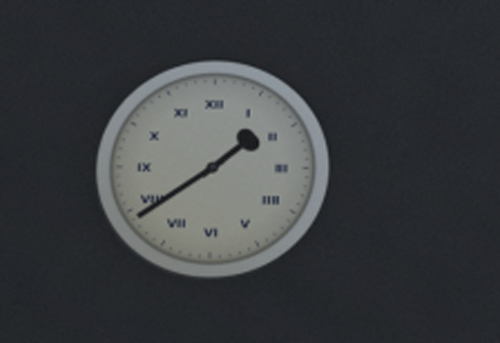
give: {"hour": 1, "minute": 39}
